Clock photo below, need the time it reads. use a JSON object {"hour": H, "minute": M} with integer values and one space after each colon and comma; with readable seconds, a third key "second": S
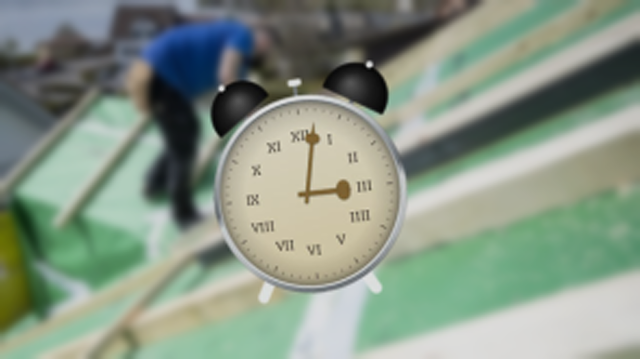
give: {"hour": 3, "minute": 2}
